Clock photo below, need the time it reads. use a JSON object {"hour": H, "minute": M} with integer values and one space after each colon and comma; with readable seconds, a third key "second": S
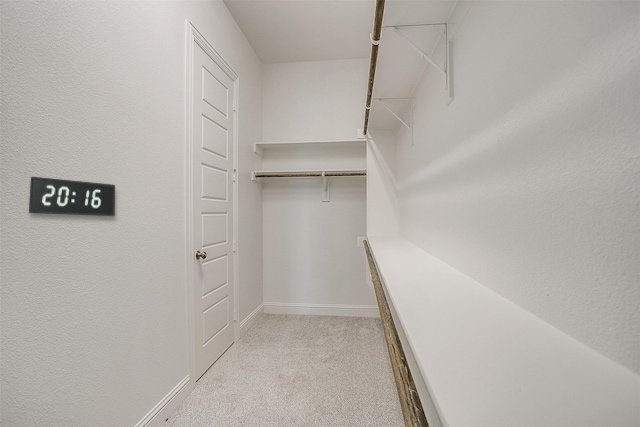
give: {"hour": 20, "minute": 16}
